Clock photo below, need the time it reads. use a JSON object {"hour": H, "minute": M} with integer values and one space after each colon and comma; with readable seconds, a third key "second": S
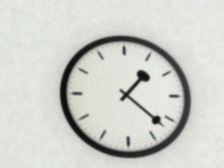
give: {"hour": 1, "minute": 22}
